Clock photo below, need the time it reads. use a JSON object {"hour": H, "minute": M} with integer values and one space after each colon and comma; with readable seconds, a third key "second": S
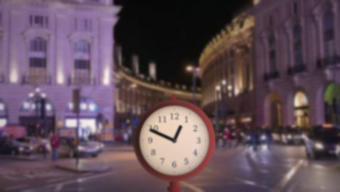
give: {"hour": 12, "minute": 49}
